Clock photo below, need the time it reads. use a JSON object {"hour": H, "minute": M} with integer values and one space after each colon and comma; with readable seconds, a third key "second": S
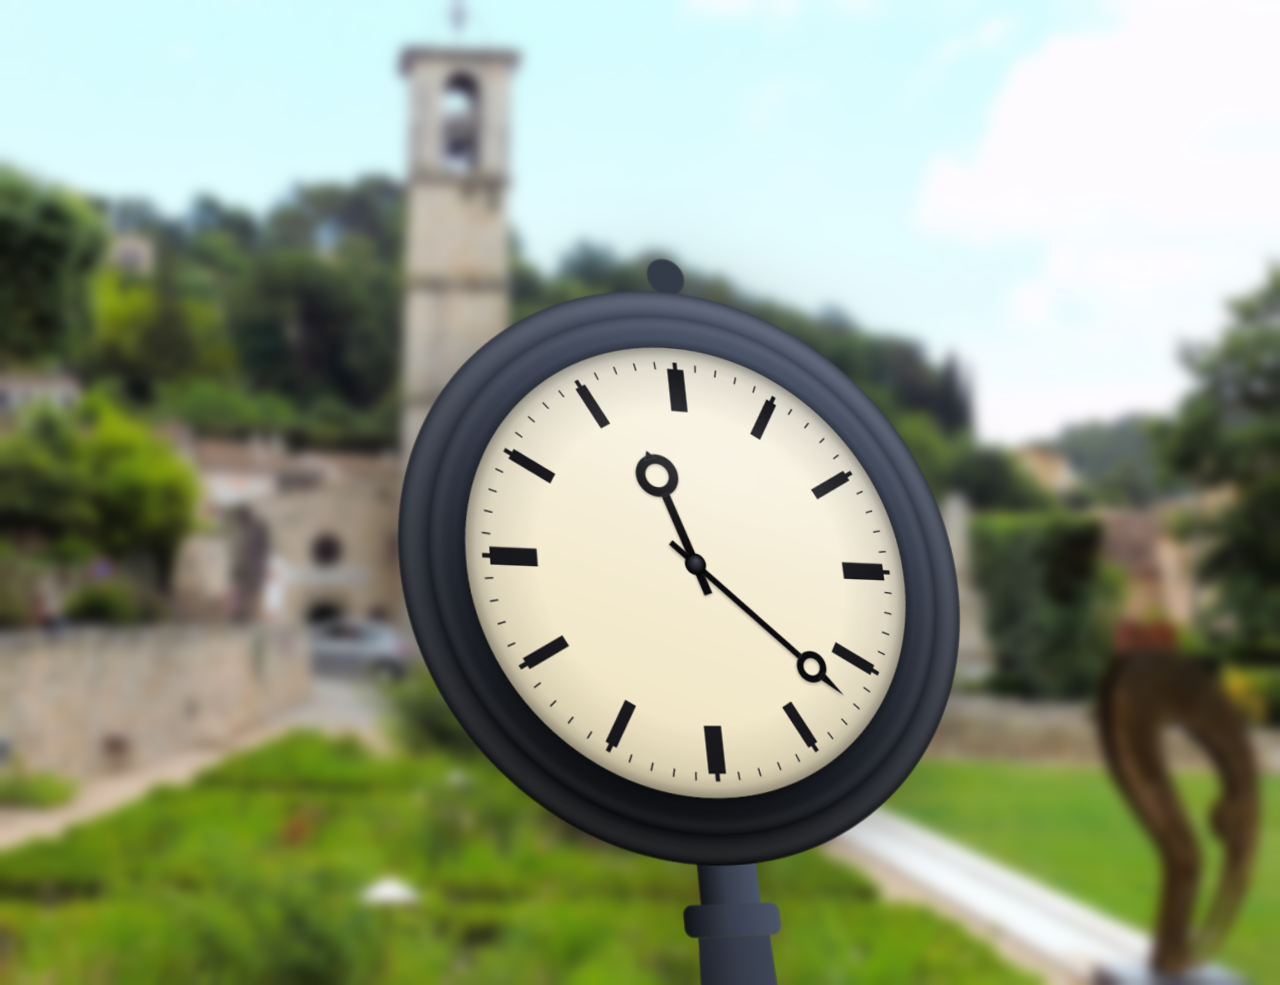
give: {"hour": 11, "minute": 22}
